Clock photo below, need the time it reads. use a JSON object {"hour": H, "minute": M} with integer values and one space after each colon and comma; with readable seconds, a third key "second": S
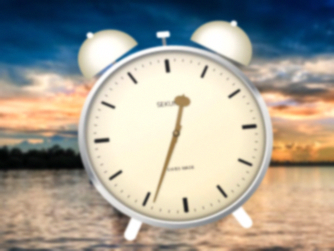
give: {"hour": 12, "minute": 34}
